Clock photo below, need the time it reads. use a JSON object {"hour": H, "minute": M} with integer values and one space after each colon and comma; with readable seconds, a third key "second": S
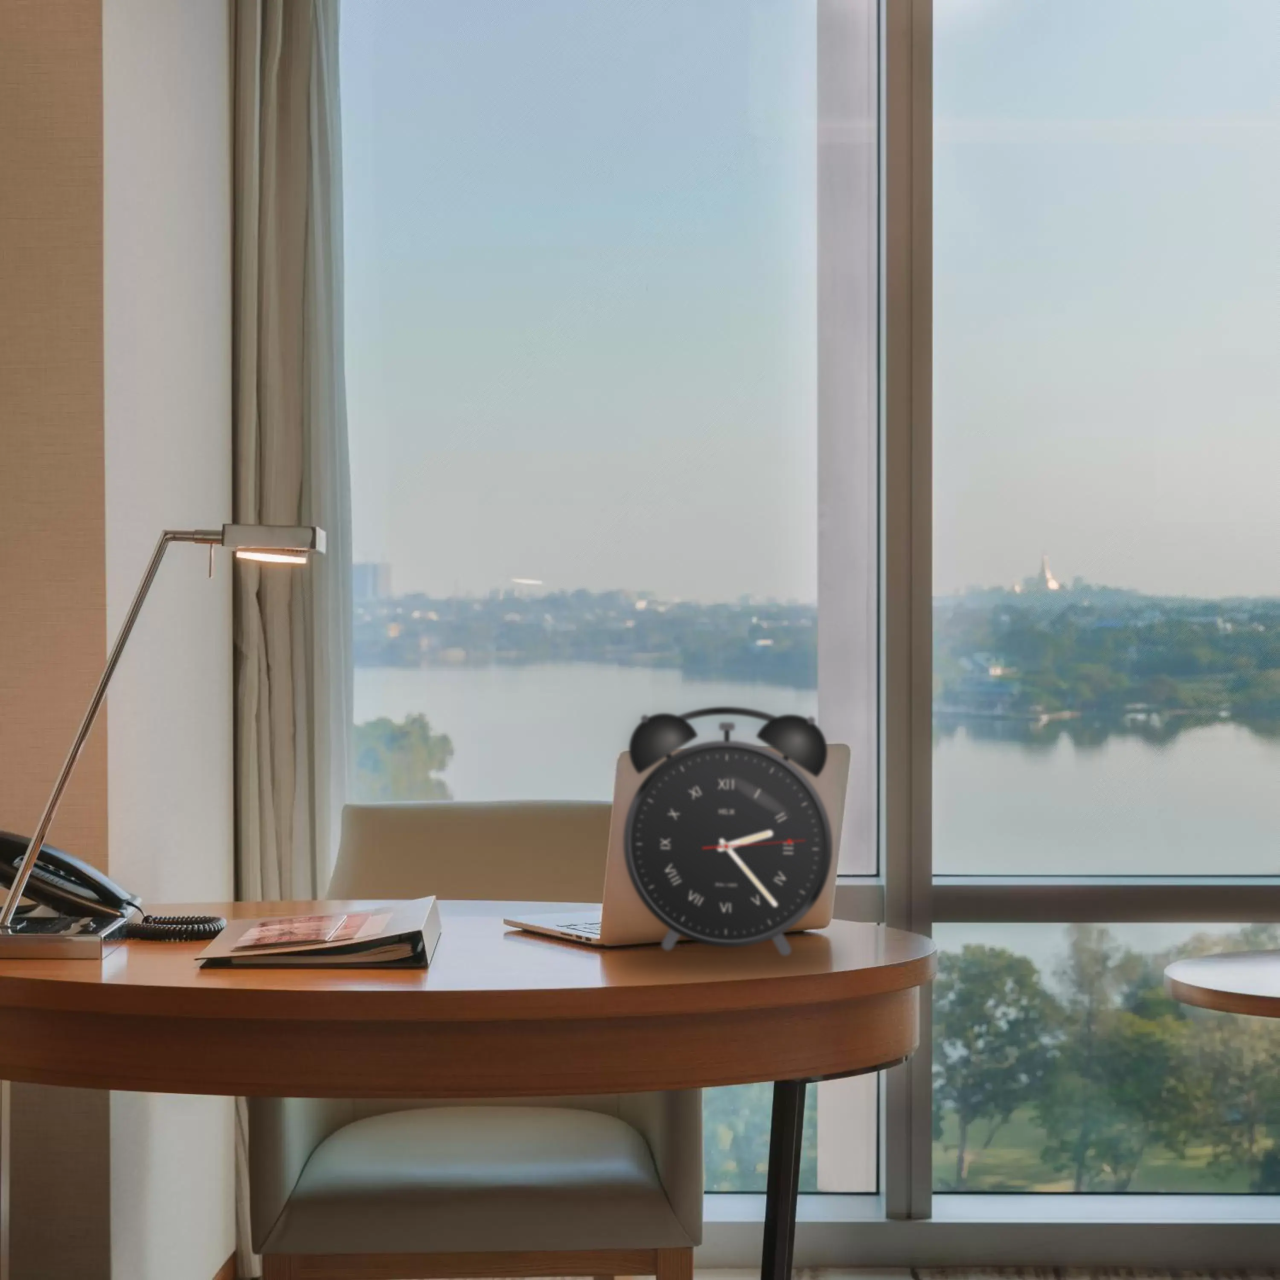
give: {"hour": 2, "minute": 23, "second": 14}
